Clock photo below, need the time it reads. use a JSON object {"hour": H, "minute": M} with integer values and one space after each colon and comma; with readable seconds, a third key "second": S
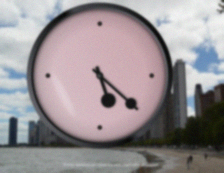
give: {"hour": 5, "minute": 22}
